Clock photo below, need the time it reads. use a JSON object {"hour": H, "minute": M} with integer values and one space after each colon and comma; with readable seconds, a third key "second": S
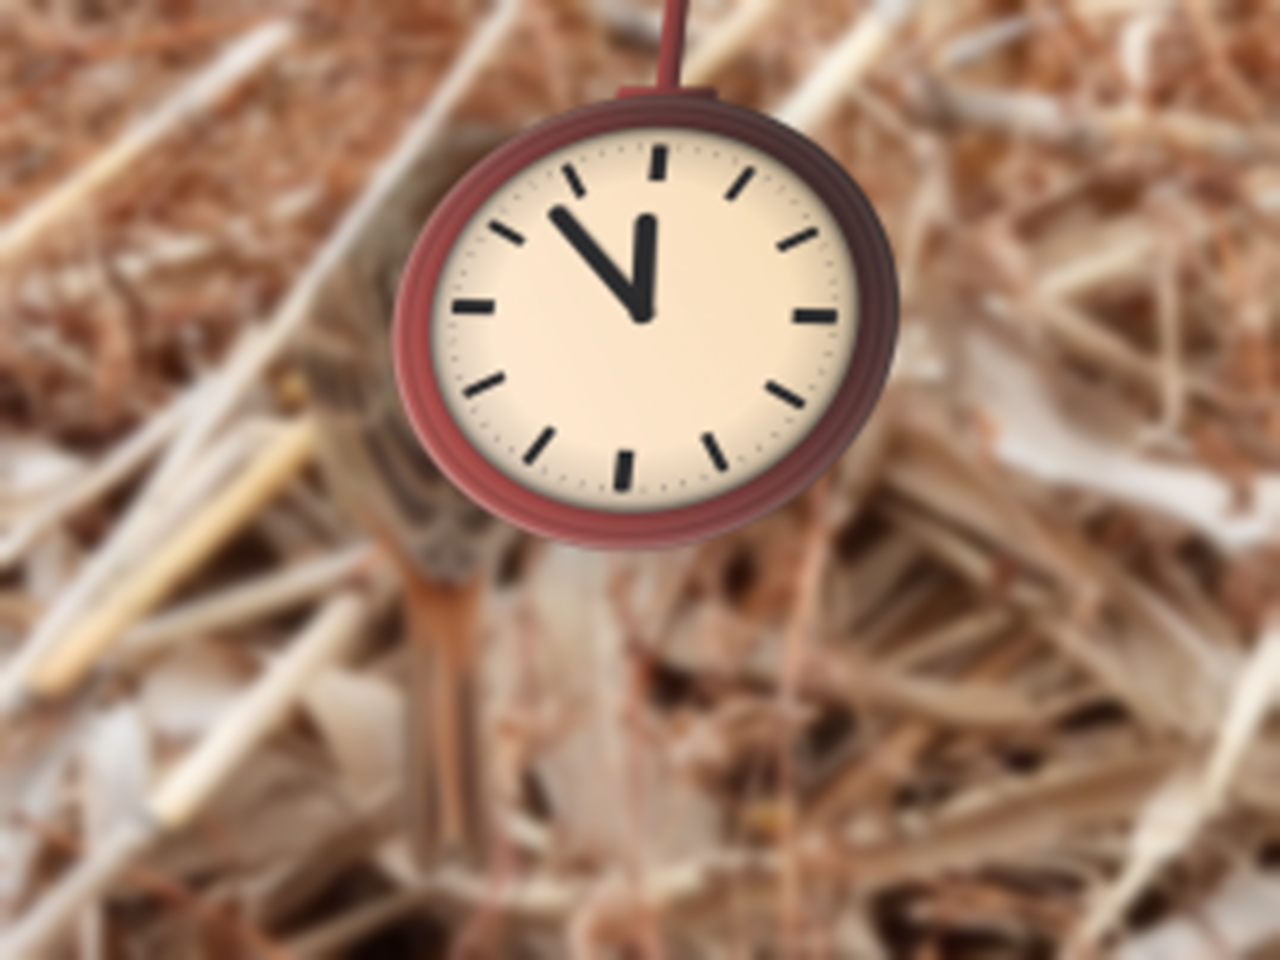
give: {"hour": 11, "minute": 53}
